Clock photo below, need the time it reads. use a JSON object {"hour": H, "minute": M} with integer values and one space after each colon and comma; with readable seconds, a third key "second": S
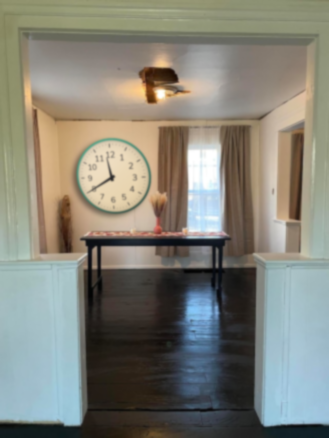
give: {"hour": 11, "minute": 40}
